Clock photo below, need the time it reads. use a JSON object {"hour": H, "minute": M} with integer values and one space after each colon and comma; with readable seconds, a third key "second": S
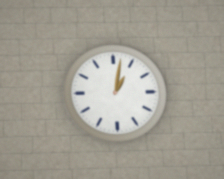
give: {"hour": 1, "minute": 2}
